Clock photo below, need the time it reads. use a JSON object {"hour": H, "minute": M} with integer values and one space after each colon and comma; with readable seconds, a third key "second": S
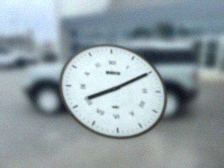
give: {"hour": 8, "minute": 10}
